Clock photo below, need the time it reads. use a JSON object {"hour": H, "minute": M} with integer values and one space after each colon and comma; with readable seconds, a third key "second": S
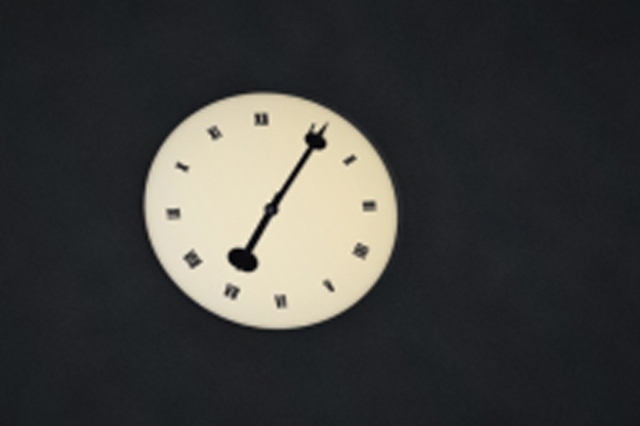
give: {"hour": 7, "minute": 6}
